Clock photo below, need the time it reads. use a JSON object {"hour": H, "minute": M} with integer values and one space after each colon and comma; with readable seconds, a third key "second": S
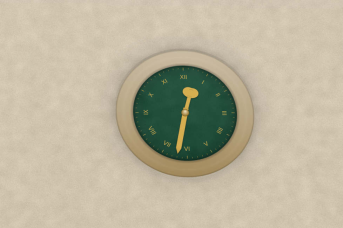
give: {"hour": 12, "minute": 32}
